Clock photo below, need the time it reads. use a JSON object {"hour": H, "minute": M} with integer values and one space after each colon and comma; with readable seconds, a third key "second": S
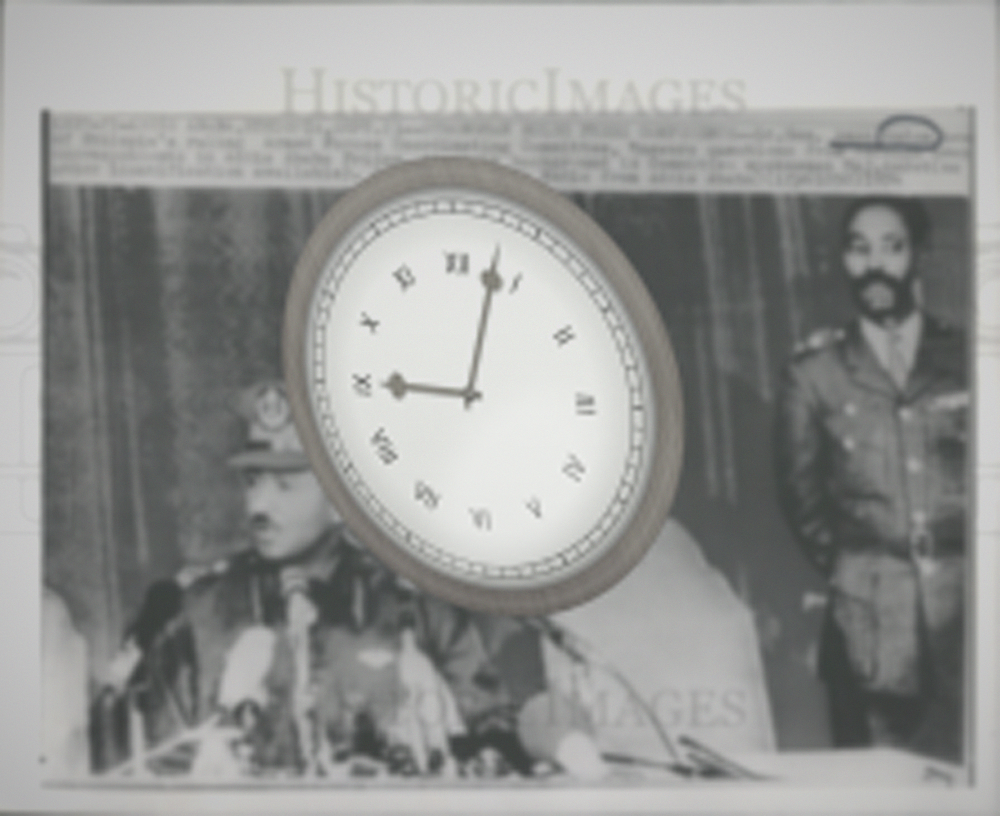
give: {"hour": 9, "minute": 3}
